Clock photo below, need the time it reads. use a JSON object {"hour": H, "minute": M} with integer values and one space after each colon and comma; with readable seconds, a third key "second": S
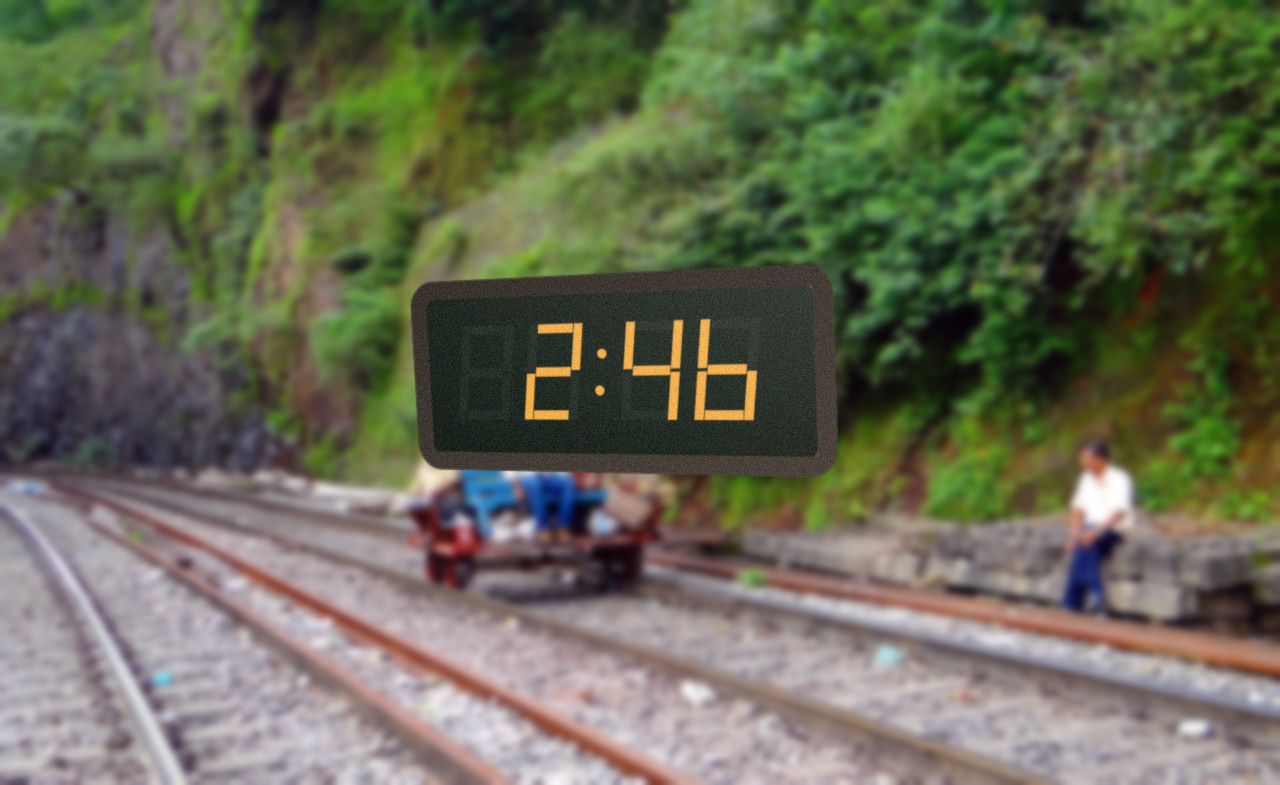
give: {"hour": 2, "minute": 46}
